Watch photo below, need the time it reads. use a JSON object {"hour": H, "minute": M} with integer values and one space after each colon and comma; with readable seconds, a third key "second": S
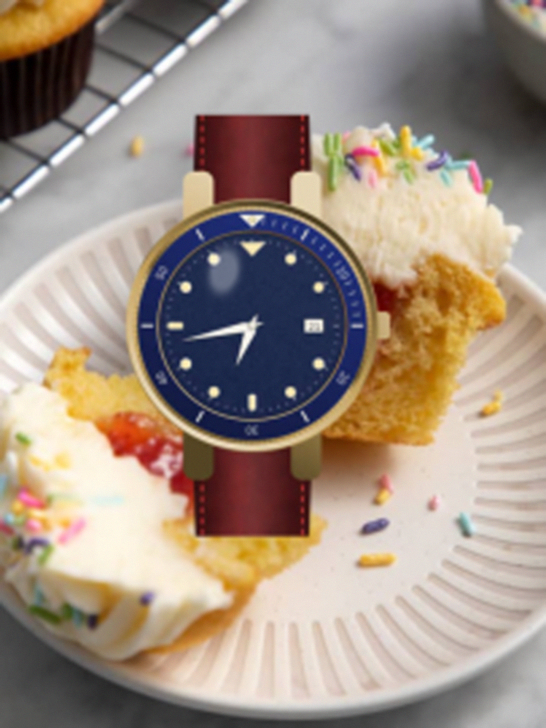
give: {"hour": 6, "minute": 43}
